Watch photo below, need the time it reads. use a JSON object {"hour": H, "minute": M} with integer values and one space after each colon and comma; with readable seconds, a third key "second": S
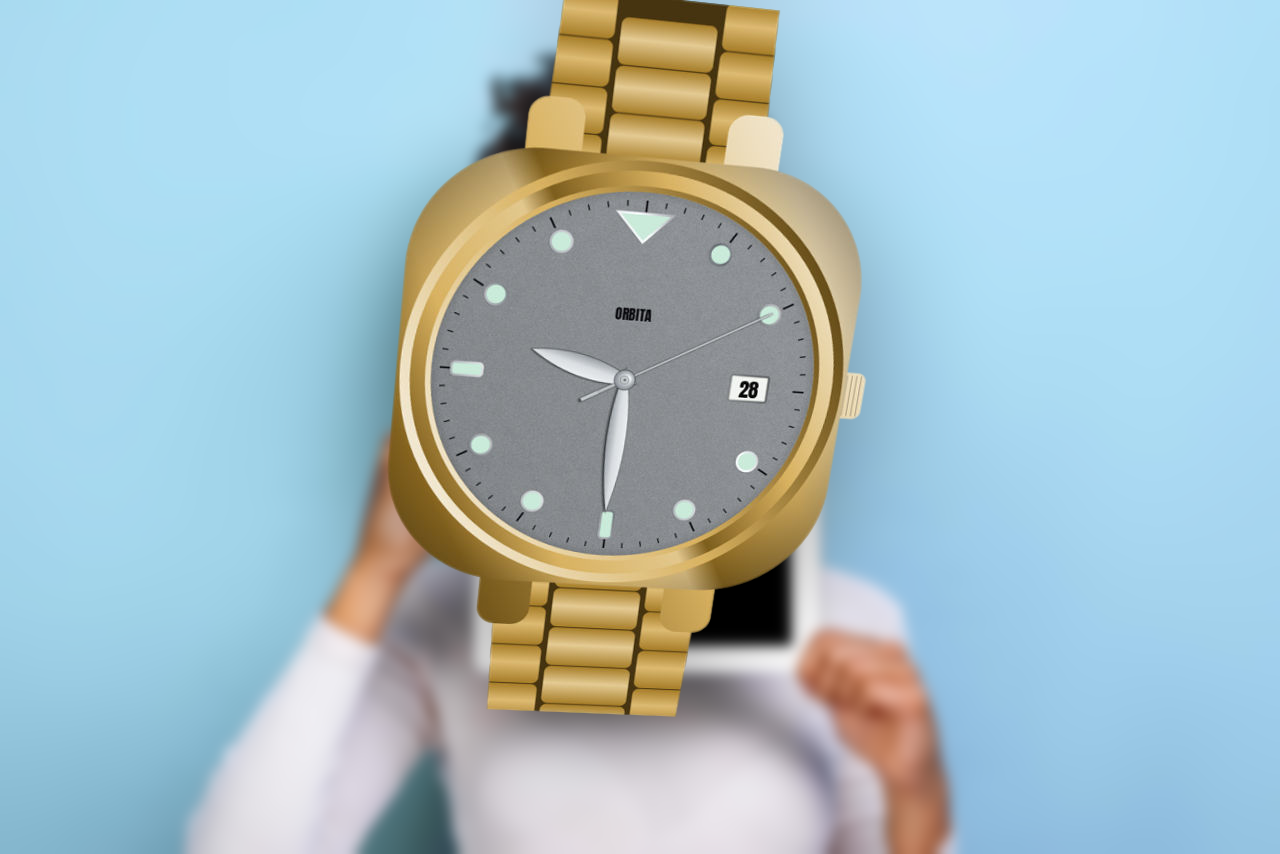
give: {"hour": 9, "minute": 30, "second": 10}
